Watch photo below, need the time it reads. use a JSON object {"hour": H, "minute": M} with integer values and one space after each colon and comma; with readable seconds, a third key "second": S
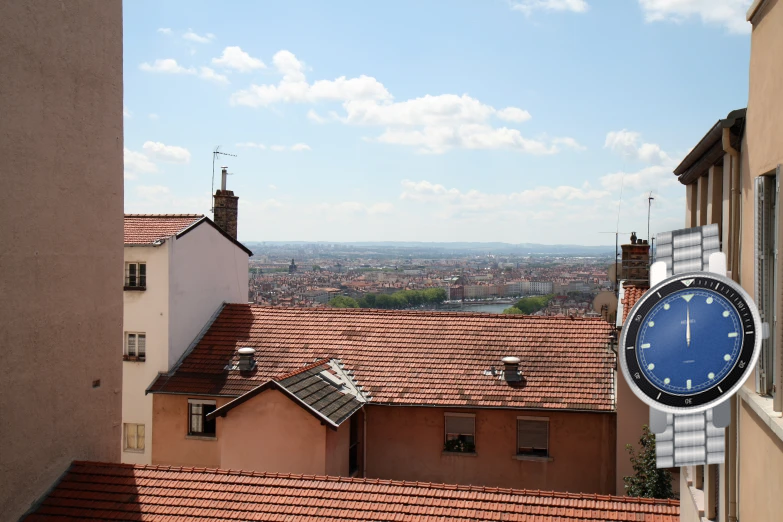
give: {"hour": 12, "minute": 0}
